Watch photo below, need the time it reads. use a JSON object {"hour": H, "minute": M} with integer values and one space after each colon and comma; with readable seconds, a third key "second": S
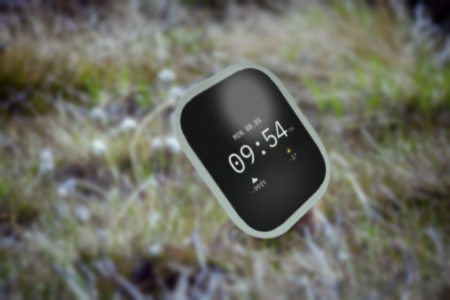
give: {"hour": 9, "minute": 54}
